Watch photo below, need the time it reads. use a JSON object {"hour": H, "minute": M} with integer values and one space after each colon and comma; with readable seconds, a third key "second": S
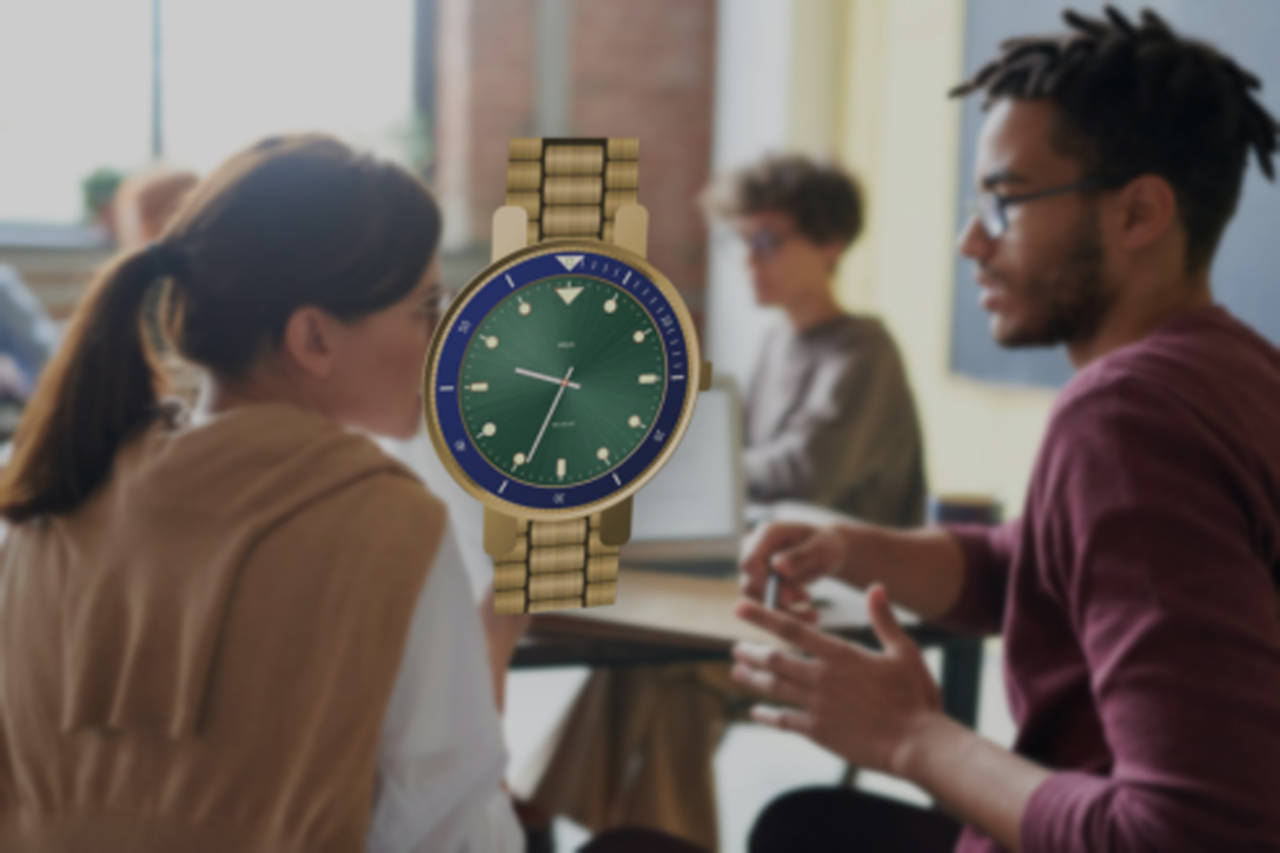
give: {"hour": 9, "minute": 34}
